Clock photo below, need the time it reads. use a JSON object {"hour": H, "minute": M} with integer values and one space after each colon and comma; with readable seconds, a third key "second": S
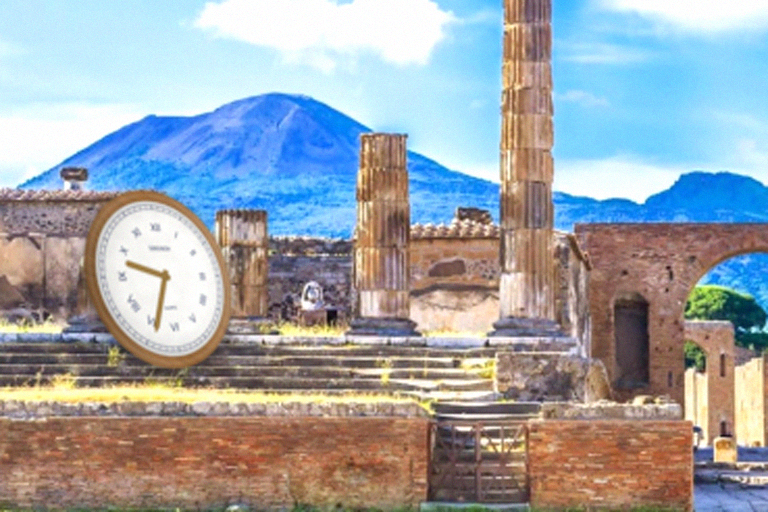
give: {"hour": 9, "minute": 34}
